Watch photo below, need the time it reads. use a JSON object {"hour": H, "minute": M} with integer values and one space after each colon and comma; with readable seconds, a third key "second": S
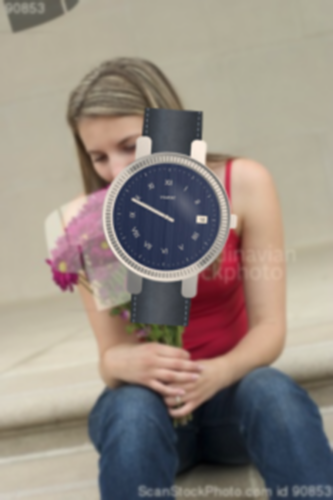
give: {"hour": 9, "minute": 49}
